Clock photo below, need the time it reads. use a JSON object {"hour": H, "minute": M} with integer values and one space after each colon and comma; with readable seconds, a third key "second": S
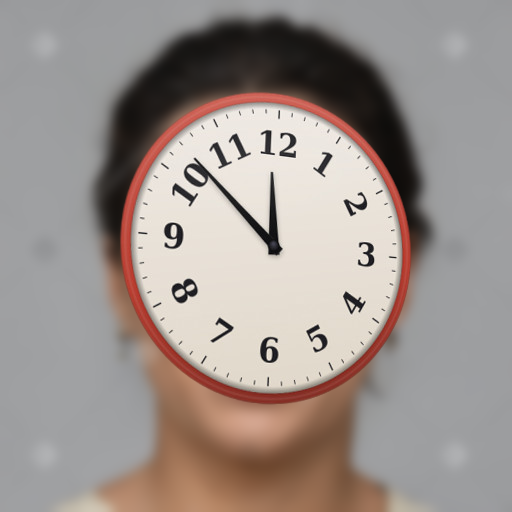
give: {"hour": 11, "minute": 52}
